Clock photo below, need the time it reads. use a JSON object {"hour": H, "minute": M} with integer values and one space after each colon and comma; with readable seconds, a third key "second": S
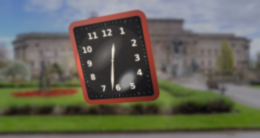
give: {"hour": 12, "minute": 32}
